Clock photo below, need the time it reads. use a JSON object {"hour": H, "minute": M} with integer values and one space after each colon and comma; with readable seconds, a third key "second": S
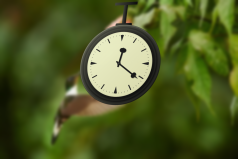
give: {"hour": 12, "minute": 21}
